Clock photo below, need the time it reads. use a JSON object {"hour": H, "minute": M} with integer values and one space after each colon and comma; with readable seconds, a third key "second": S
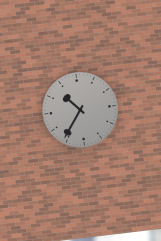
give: {"hour": 10, "minute": 36}
